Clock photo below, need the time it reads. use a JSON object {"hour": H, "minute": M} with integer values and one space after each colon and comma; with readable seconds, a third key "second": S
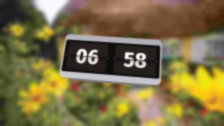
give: {"hour": 6, "minute": 58}
